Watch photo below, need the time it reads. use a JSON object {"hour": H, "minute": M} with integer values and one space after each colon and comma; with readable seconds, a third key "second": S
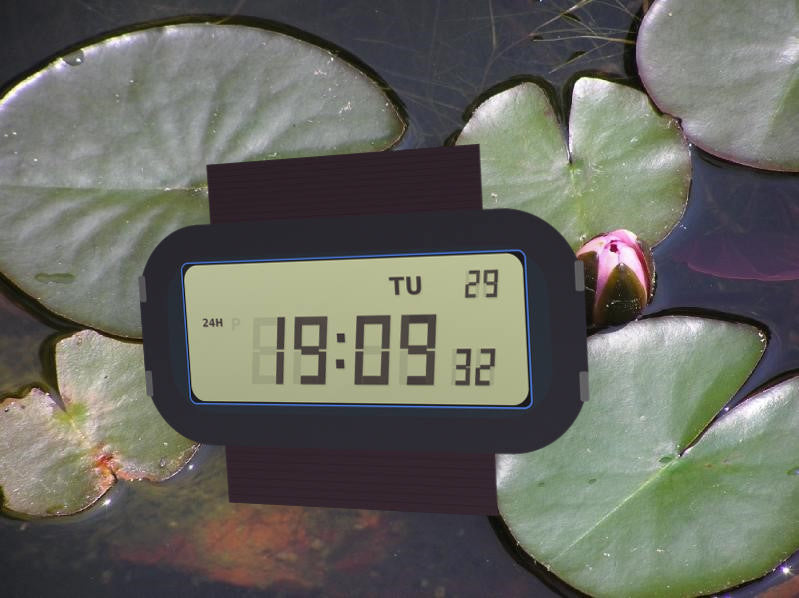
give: {"hour": 19, "minute": 9, "second": 32}
